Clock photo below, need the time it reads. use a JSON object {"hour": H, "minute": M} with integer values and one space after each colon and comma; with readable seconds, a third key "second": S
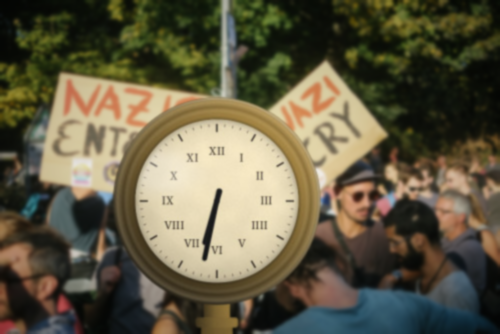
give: {"hour": 6, "minute": 32}
